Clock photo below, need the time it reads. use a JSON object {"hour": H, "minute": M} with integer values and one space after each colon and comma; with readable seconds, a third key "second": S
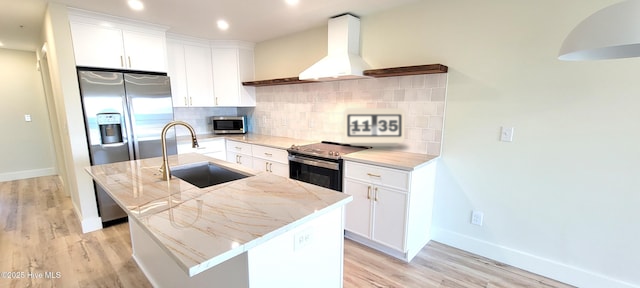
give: {"hour": 11, "minute": 35}
